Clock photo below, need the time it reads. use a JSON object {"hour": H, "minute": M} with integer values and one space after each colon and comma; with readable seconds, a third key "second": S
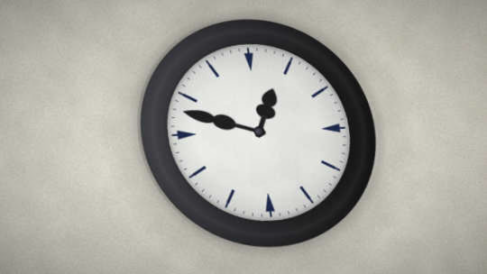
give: {"hour": 12, "minute": 48}
